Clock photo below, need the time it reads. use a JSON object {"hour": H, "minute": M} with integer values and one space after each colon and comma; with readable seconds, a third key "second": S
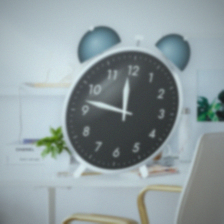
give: {"hour": 11, "minute": 47}
